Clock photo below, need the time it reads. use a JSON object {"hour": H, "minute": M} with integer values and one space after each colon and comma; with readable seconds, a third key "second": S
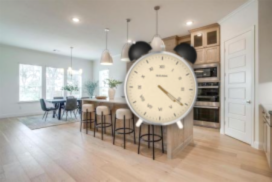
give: {"hour": 4, "minute": 21}
